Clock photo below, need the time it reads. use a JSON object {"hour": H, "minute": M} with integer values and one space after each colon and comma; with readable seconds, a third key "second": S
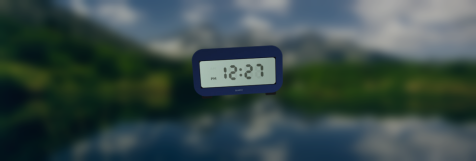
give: {"hour": 12, "minute": 27}
